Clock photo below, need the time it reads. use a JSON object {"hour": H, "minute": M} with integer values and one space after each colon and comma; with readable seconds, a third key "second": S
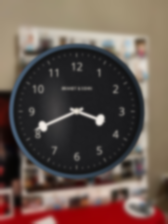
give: {"hour": 3, "minute": 41}
